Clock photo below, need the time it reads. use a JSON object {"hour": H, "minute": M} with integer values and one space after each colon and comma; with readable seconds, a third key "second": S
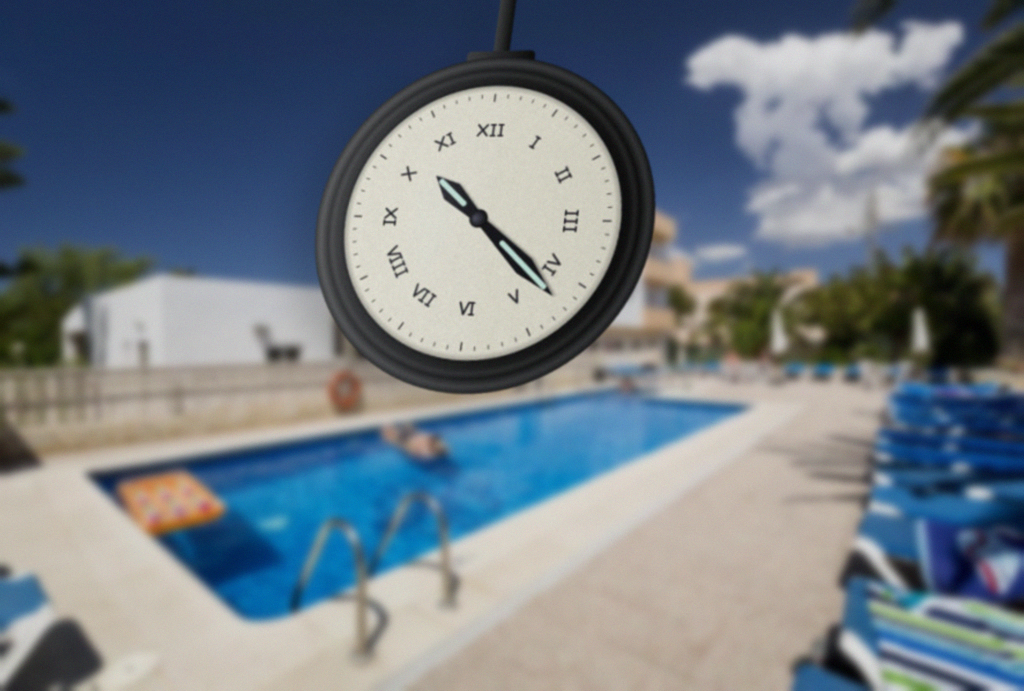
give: {"hour": 10, "minute": 22}
